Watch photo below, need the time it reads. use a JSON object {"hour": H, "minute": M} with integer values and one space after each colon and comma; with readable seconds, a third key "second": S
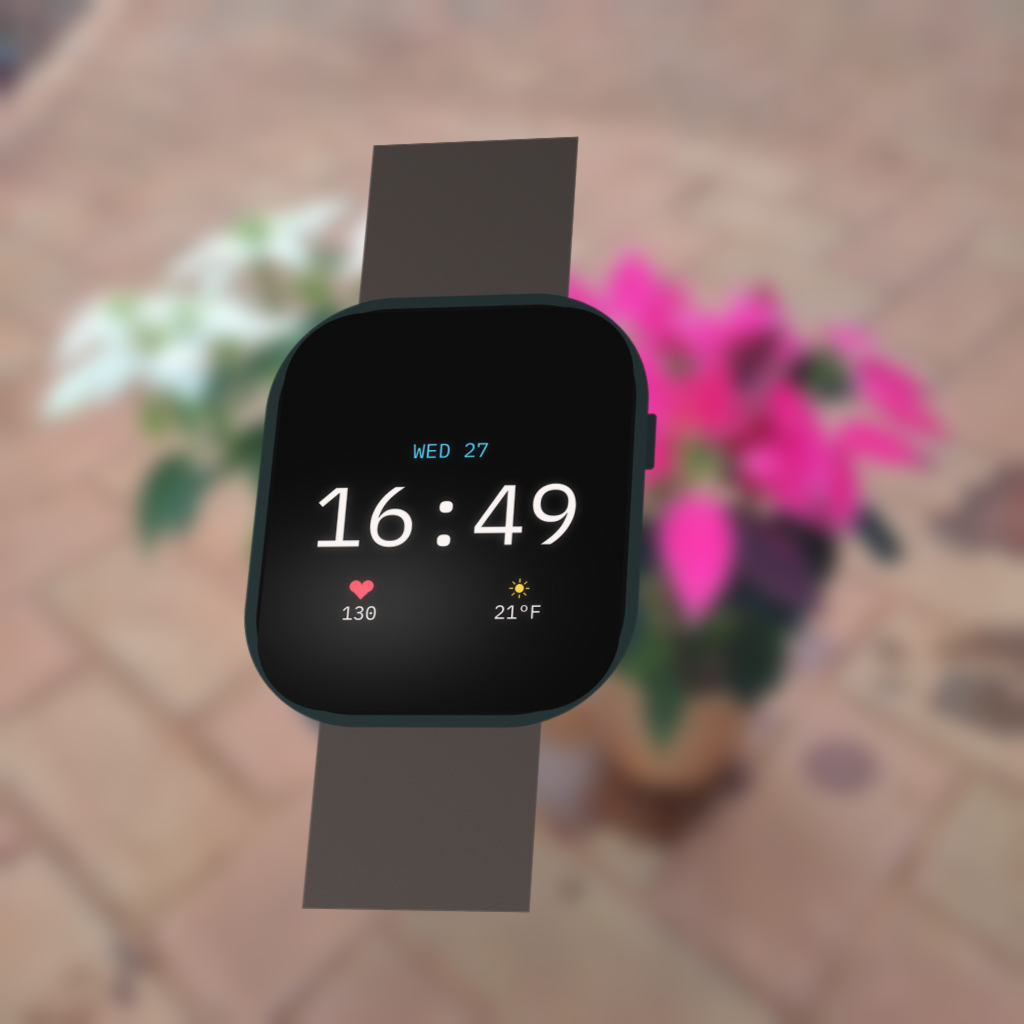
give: {"hour": 16, "minute": 49}
